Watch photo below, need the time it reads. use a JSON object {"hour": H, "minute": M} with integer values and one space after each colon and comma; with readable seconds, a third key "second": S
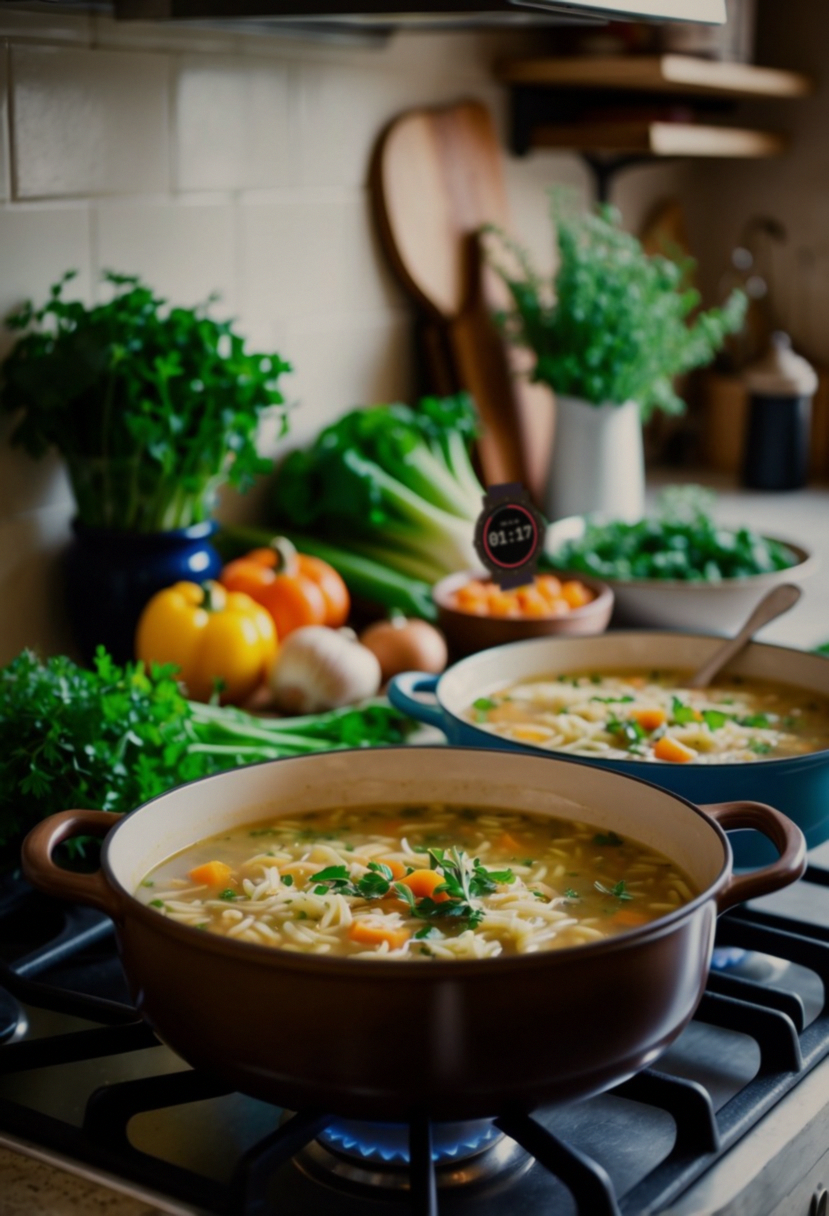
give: {"hour": 1, "minute": 17}
